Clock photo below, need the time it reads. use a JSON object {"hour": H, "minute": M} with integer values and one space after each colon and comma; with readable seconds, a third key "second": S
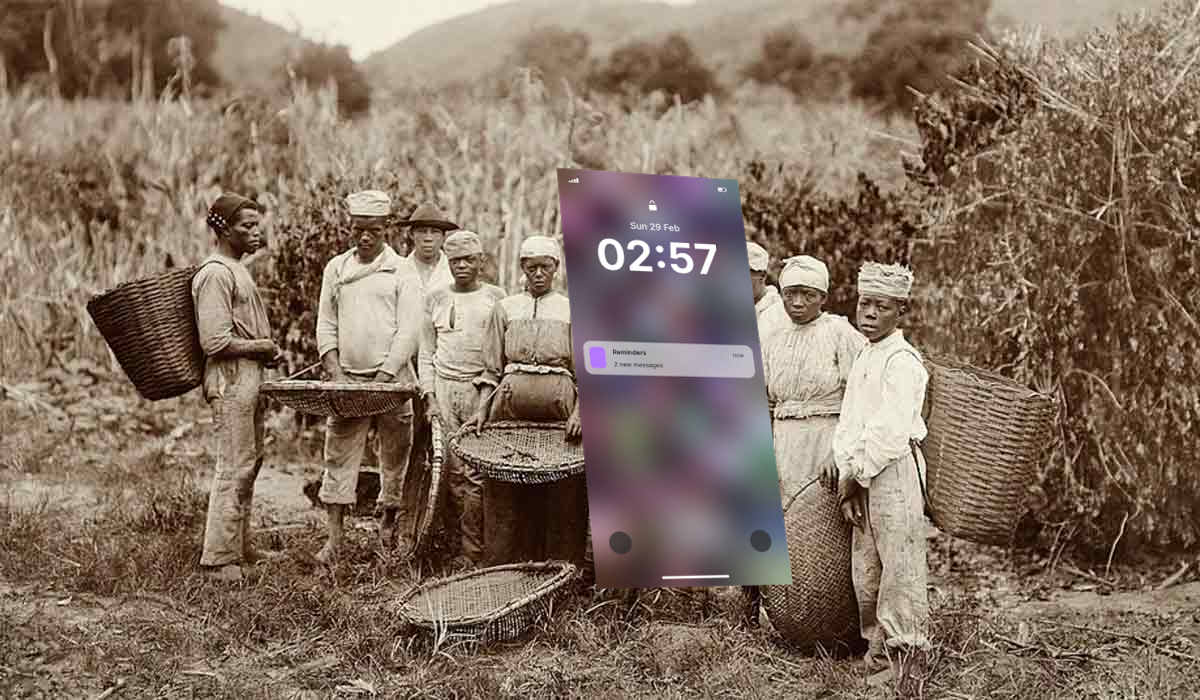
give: {"hour": 2, "minute": 57}
